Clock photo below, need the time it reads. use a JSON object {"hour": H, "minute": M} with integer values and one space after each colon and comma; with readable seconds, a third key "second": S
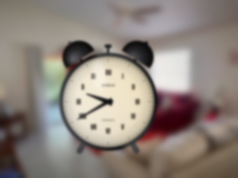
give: {"hour": 9, "minute": 40}
